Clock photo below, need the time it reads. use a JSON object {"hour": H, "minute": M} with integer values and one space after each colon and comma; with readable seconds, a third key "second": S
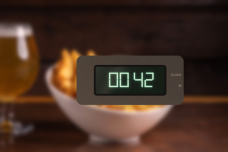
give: {"hour": 0, "minute": 42}
